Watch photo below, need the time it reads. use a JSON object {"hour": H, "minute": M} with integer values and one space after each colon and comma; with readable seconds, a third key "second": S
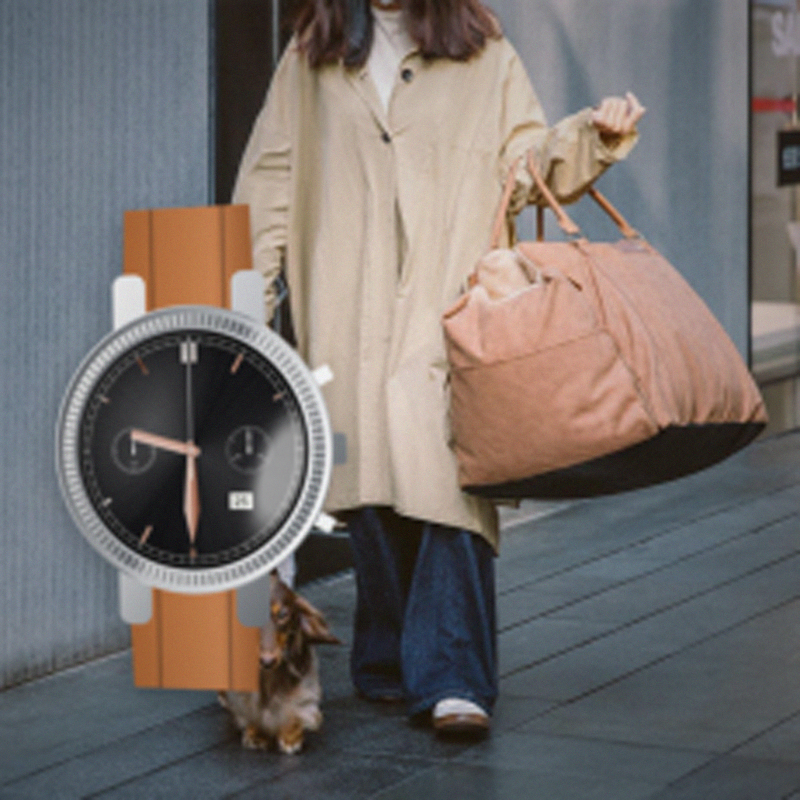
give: {"hour": 9, "minute": 30}
